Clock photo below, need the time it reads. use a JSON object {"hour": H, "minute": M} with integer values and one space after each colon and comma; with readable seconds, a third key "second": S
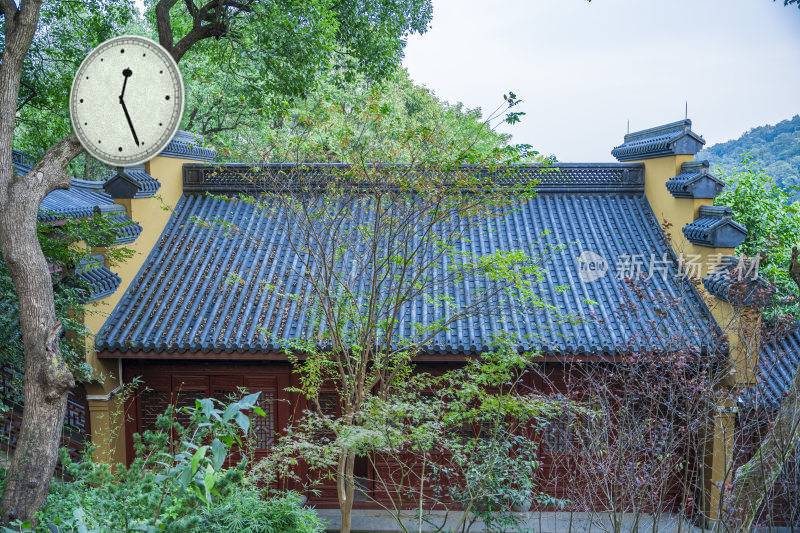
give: {"hour": 12, "minute": 26}
